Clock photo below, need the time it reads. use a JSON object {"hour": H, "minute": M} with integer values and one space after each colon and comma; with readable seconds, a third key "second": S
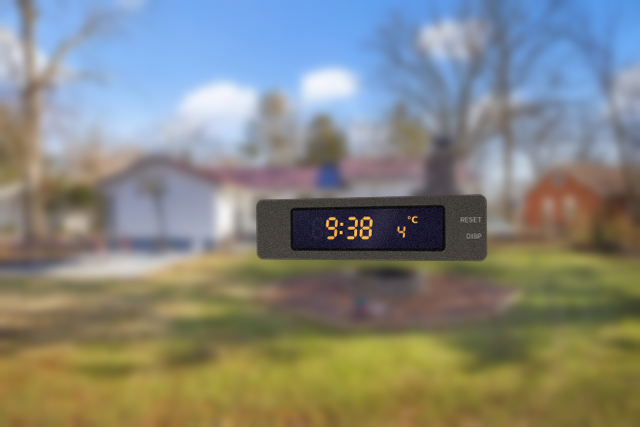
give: {"hour": 9, "minute": 38}
